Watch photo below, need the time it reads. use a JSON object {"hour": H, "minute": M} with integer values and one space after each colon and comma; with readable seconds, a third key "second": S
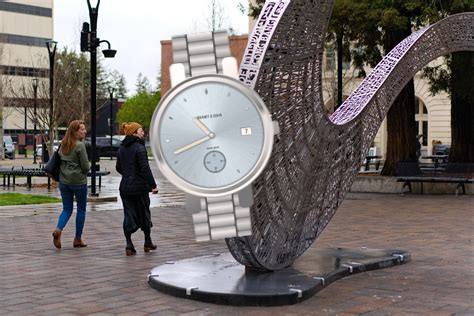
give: {"hour": 10, "minute": 42}
